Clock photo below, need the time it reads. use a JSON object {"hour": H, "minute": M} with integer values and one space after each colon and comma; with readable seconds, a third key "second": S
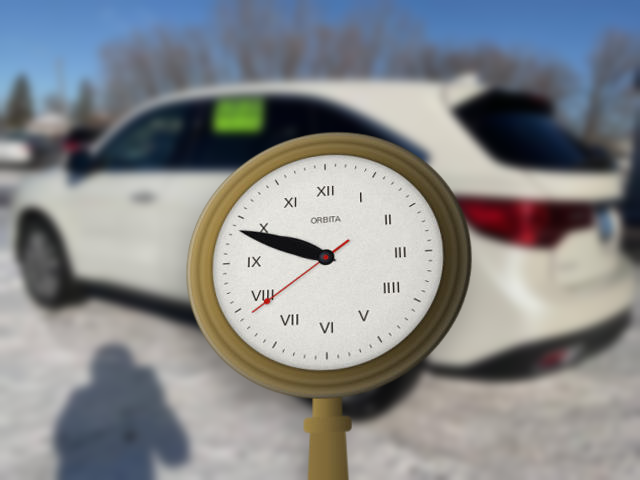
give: {"hour": 9, "minute": 48, "second": 39}
